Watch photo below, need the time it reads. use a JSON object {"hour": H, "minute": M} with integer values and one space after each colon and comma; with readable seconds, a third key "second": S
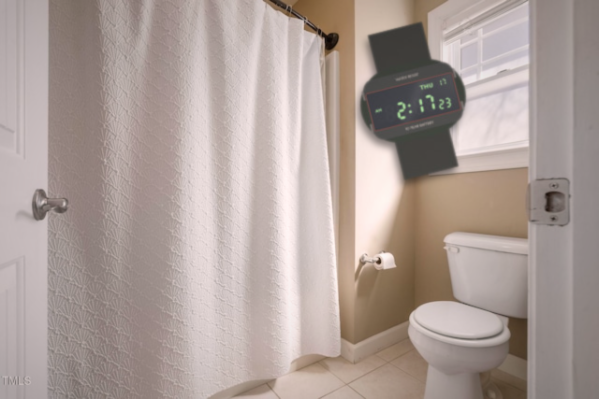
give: {"hour": 2, "minute": 17, "second": 23}
